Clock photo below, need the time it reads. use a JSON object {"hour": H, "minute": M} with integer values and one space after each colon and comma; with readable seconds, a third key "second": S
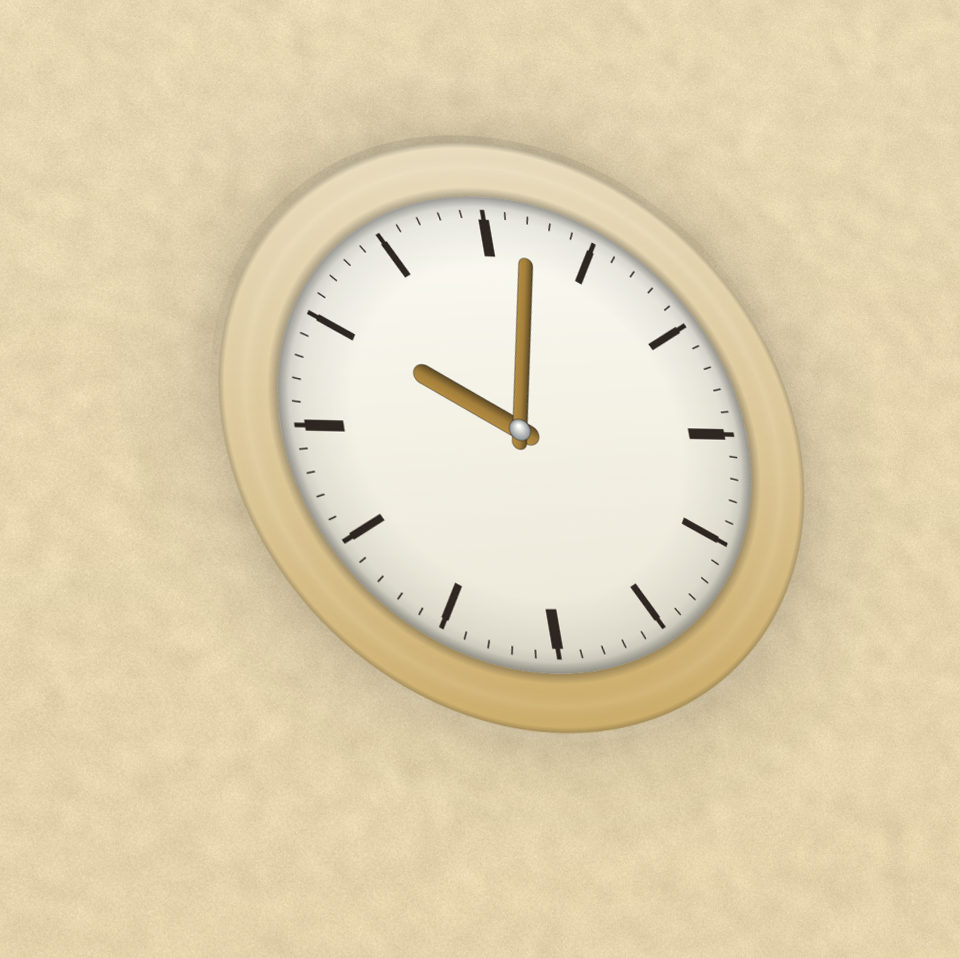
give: {"hour": 10, "minute": 2}
